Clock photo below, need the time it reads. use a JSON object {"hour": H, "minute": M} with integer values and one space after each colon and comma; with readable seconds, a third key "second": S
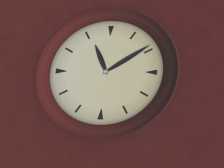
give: {"hour": 11, "minute": 9}
